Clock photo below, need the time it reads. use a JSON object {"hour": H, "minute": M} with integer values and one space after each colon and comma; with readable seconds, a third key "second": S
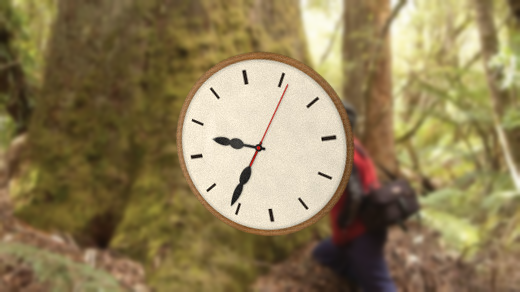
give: {"hour": 9, "minute": 36, "second": 6}
